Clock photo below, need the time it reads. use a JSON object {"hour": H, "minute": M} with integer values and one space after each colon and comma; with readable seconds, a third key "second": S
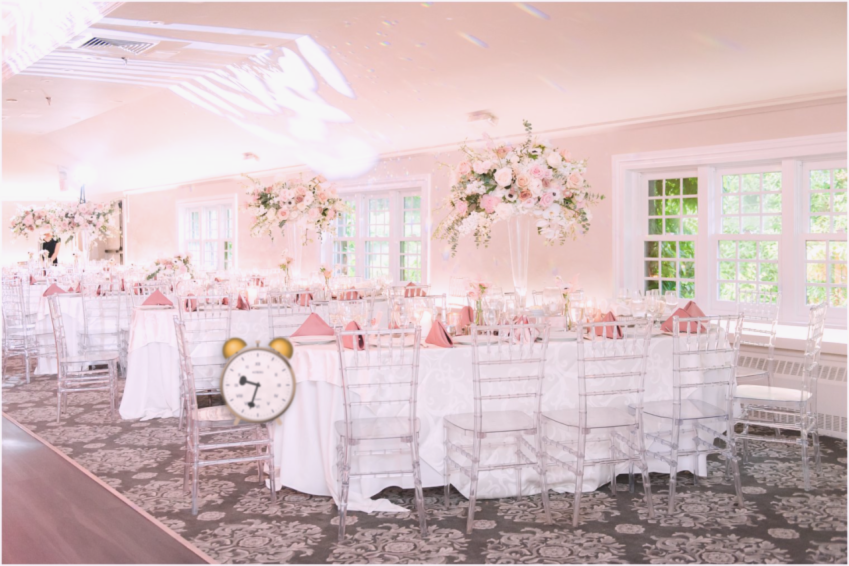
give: {"hour": 9, "minute": 33}
